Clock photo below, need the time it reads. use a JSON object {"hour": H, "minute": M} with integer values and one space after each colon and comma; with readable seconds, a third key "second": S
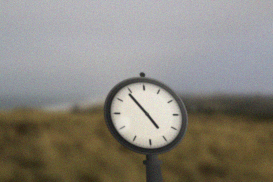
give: {"hour": 4, "minute": 54}
